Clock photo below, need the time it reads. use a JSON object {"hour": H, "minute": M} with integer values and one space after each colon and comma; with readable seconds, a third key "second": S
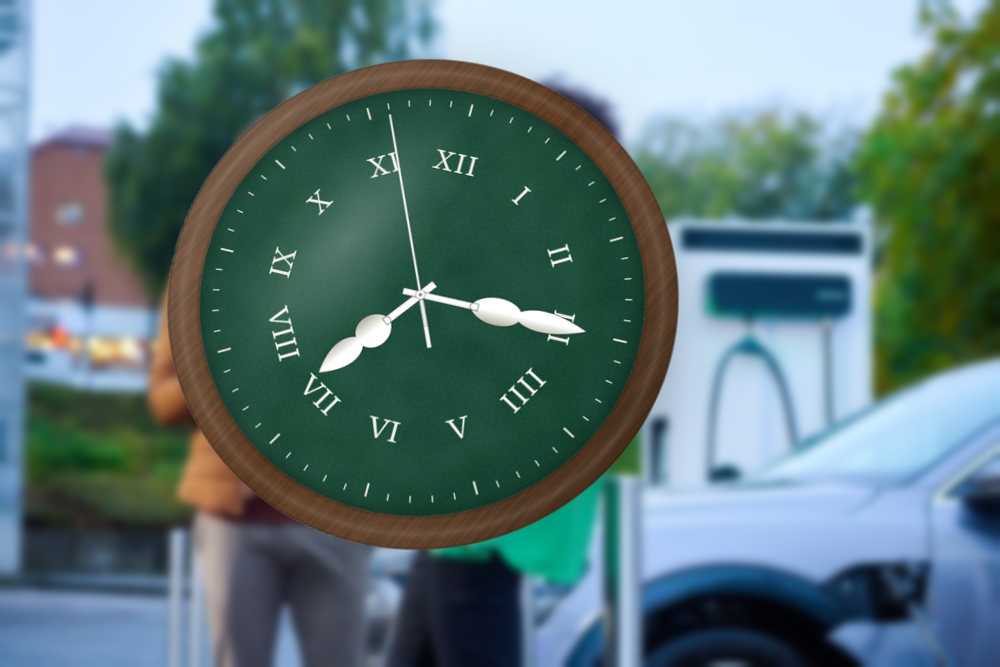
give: {"hour": 7, "minute": 14, "second": 56}
